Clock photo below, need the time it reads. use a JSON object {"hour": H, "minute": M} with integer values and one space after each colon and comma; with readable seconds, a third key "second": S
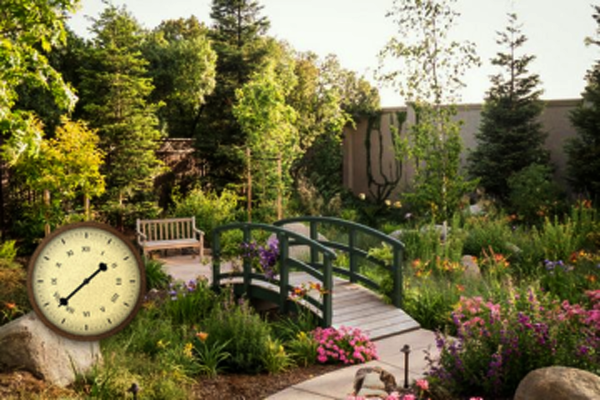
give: {"hour": 1, "minute": 38}
